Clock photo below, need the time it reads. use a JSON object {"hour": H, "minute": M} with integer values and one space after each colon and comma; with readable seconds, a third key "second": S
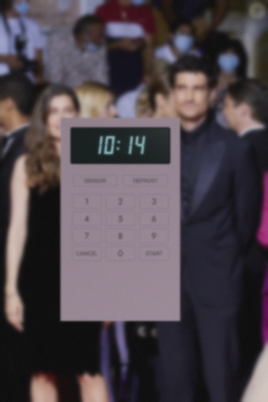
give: {"hour": 10, "minute": 14}
